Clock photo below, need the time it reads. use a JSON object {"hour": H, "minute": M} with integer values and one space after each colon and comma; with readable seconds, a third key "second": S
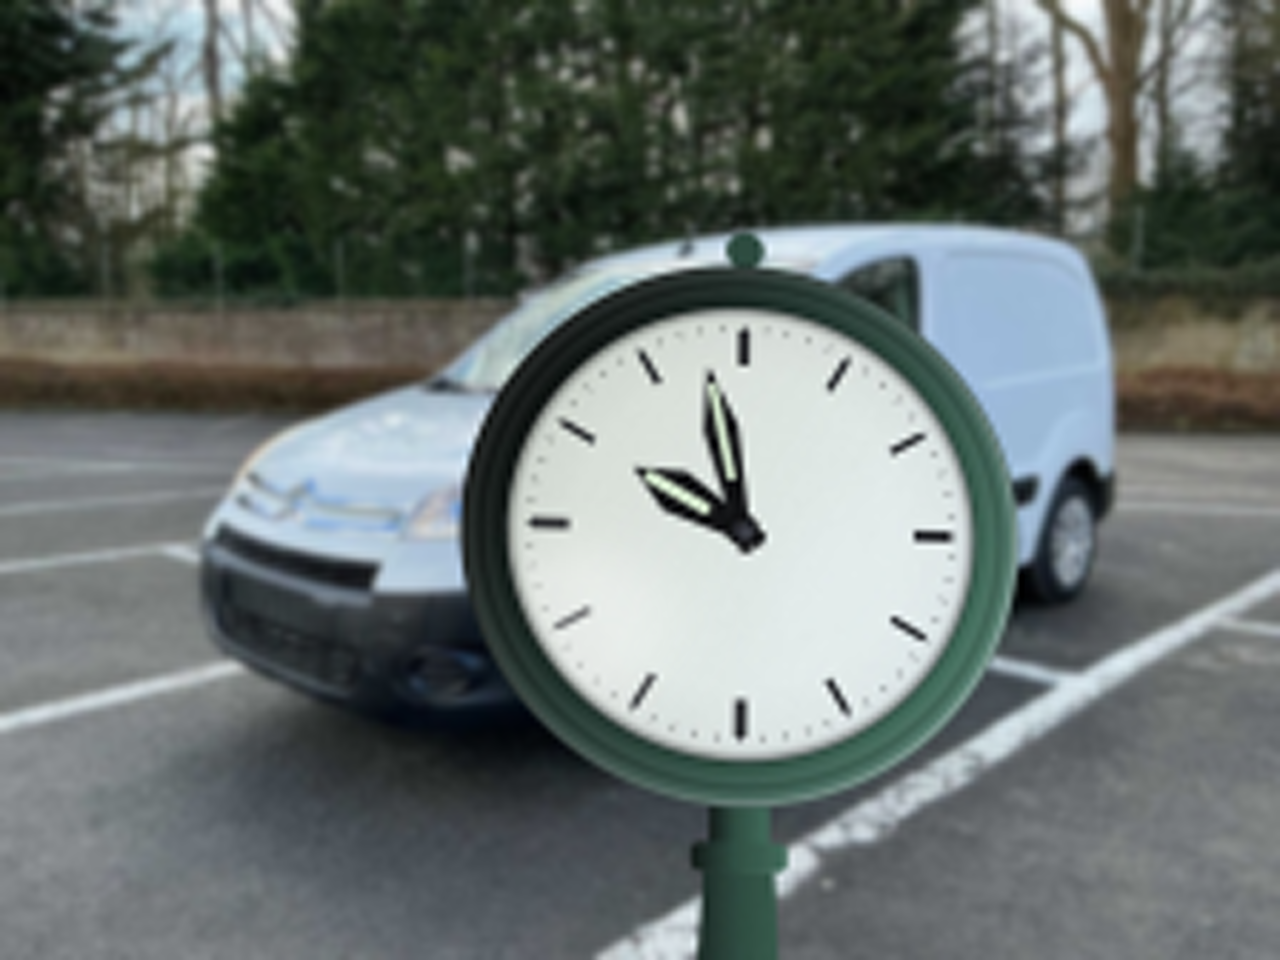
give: {"hour": 9, "minute": 58}
